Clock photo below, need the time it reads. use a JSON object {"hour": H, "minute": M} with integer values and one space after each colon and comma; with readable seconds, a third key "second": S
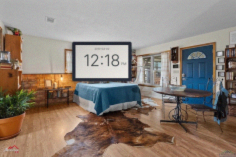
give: {"hour": 12, "minute": 18}
